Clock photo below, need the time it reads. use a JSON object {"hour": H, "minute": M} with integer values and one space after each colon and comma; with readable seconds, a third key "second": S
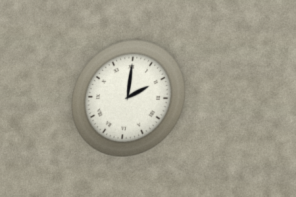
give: {"hour": 2, "minute": 0}
